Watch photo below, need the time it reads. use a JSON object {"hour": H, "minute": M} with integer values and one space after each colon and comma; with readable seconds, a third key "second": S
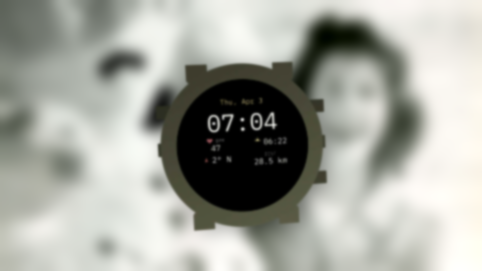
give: {"hour": 7, "minute": 4}
